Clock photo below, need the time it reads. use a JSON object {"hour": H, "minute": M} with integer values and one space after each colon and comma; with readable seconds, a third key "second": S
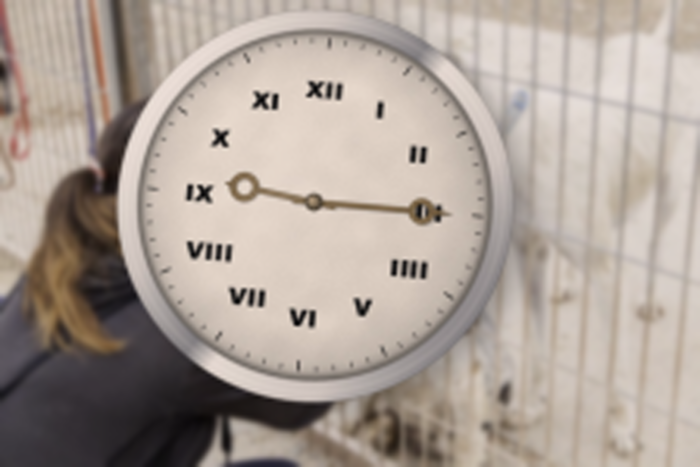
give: {"hour": 9, "minute": 15}
